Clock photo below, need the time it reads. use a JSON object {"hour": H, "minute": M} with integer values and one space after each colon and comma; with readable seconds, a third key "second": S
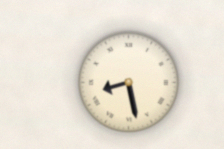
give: {"hour": 8, "minute": 28}
